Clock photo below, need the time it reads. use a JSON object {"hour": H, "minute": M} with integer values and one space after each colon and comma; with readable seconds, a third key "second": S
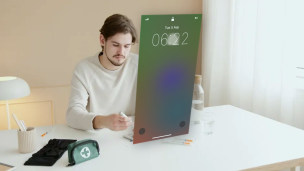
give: {"hour": 6, "minute": 22}
